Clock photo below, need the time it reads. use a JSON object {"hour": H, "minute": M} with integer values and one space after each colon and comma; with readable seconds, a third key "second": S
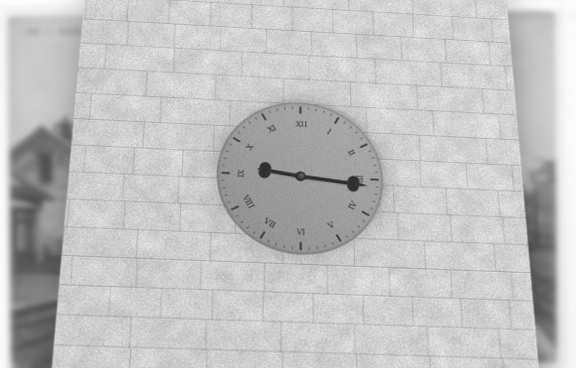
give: {"hour": 9, "minute": 16}
